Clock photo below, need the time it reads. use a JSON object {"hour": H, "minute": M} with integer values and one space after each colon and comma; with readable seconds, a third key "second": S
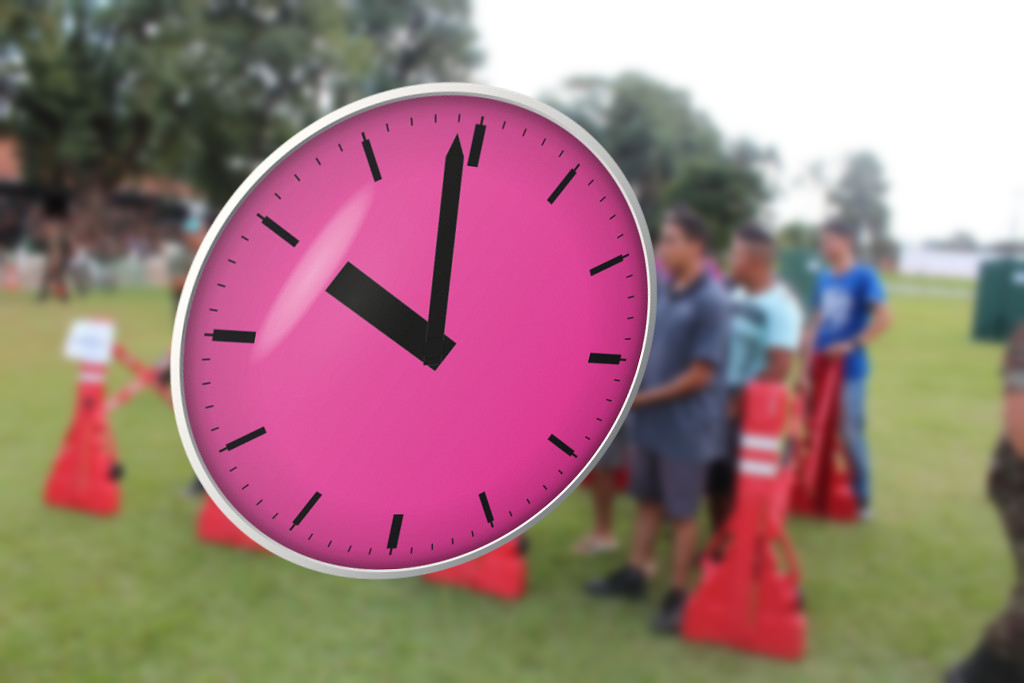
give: {"hour": 9, "minute": 59}
